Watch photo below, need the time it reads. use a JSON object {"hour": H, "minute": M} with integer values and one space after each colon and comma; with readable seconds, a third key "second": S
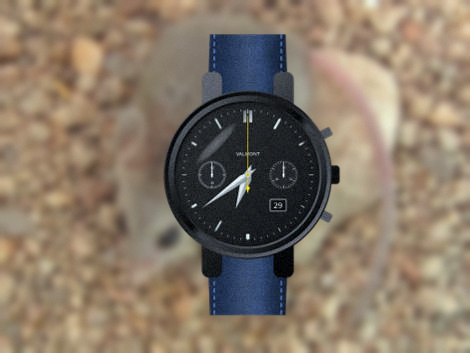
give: {"hour": 6, "minute": 39}
